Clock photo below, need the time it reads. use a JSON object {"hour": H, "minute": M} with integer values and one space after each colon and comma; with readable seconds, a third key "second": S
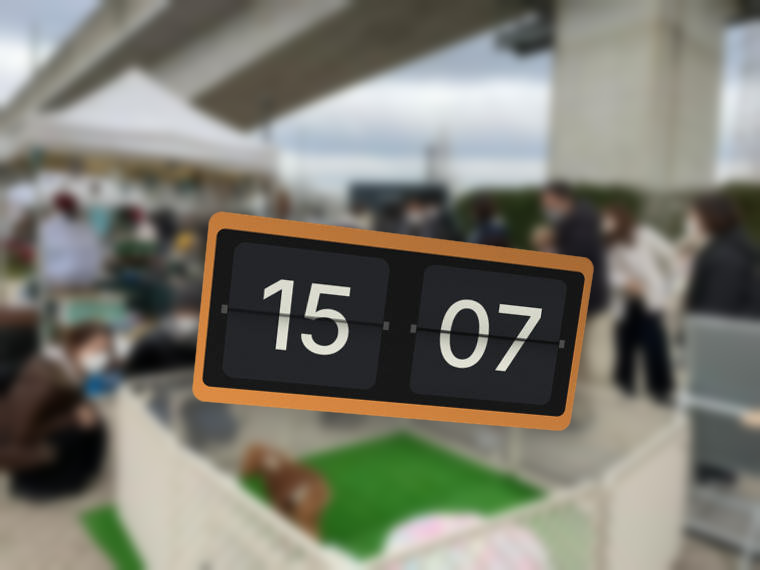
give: {"hour": 15, "minute": 7}
